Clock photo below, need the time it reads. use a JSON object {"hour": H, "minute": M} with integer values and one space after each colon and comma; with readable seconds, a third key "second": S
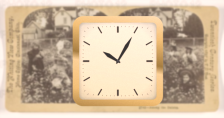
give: {"hour": 10, "minute": 5}
